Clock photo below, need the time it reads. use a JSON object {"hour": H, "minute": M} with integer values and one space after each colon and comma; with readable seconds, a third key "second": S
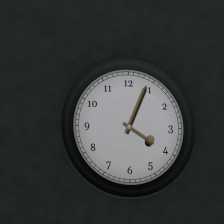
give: {"hour": 4, "minute": 4}
